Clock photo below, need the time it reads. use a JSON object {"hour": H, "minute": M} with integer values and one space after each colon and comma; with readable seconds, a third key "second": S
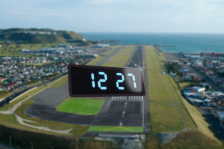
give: {"hour": 12, "minute": 27}
